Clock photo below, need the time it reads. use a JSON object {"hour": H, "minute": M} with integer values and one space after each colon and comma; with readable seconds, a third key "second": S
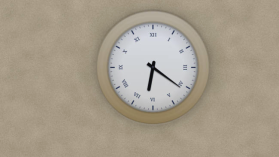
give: {"hour": 6, "minute": 21}
